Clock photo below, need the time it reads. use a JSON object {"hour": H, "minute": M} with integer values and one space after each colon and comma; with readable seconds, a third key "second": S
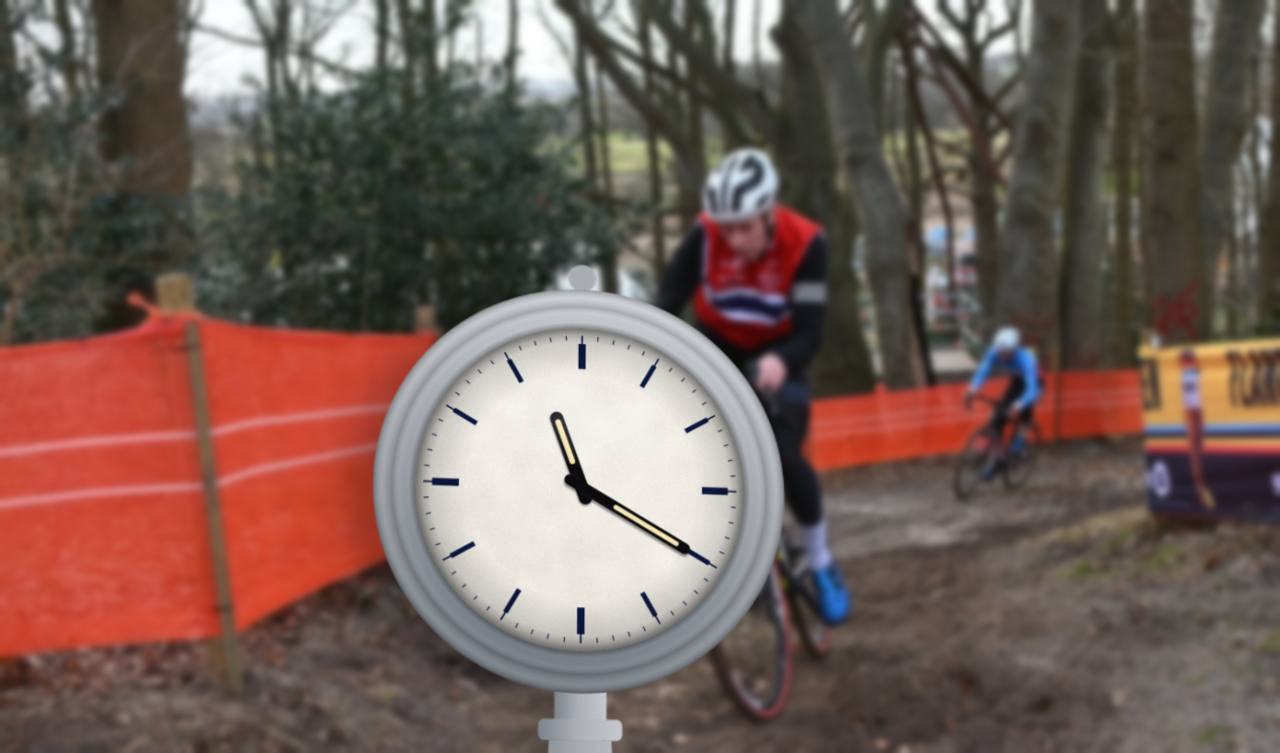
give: {"hour": 11, "minute": 20}
